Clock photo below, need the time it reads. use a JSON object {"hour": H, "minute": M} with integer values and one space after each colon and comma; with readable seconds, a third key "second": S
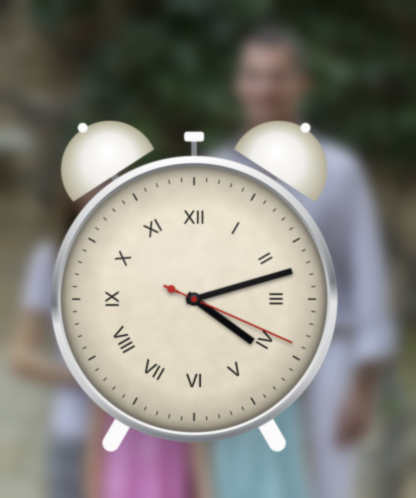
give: {"hour": 4, "minute": 12, "second": 19}
